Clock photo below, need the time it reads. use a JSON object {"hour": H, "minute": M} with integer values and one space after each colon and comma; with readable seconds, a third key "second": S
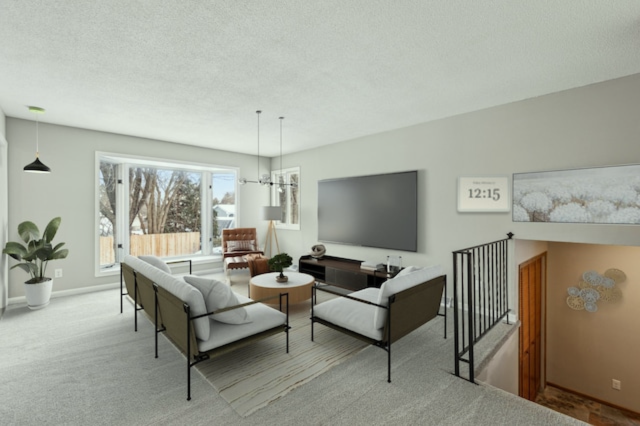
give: {"hour": 12, "minute": 15}
